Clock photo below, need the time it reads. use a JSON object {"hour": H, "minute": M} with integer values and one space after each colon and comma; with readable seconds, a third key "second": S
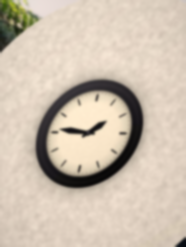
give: {"hour": 1, "minute": 46}
